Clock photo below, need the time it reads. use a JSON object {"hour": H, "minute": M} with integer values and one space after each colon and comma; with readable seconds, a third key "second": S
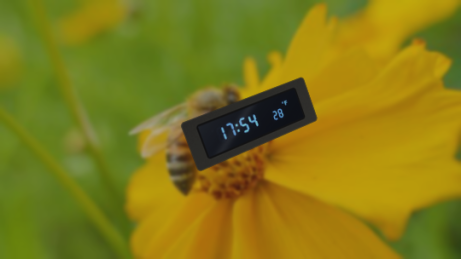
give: {"hour": 17, "minute": 54}
